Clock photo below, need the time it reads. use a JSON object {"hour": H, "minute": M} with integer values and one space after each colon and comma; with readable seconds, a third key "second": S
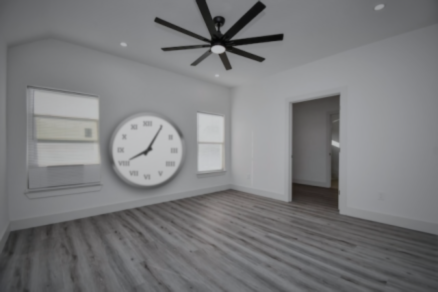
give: {"hour": 8, "minute": 5}
